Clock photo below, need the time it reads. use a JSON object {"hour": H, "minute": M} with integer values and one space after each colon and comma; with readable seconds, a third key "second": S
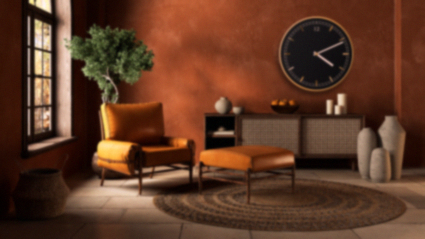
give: {"hour": 4, "minute": 11}
